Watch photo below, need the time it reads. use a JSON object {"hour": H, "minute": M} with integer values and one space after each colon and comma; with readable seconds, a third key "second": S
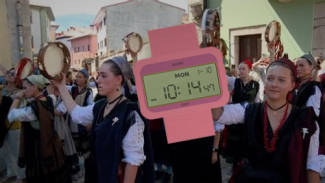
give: {"hour": 10, "minute": 14, "second": 47}
